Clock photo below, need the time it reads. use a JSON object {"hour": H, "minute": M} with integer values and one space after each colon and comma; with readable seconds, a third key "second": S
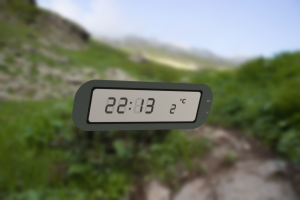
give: {"hour": 22, "minute": 13}
